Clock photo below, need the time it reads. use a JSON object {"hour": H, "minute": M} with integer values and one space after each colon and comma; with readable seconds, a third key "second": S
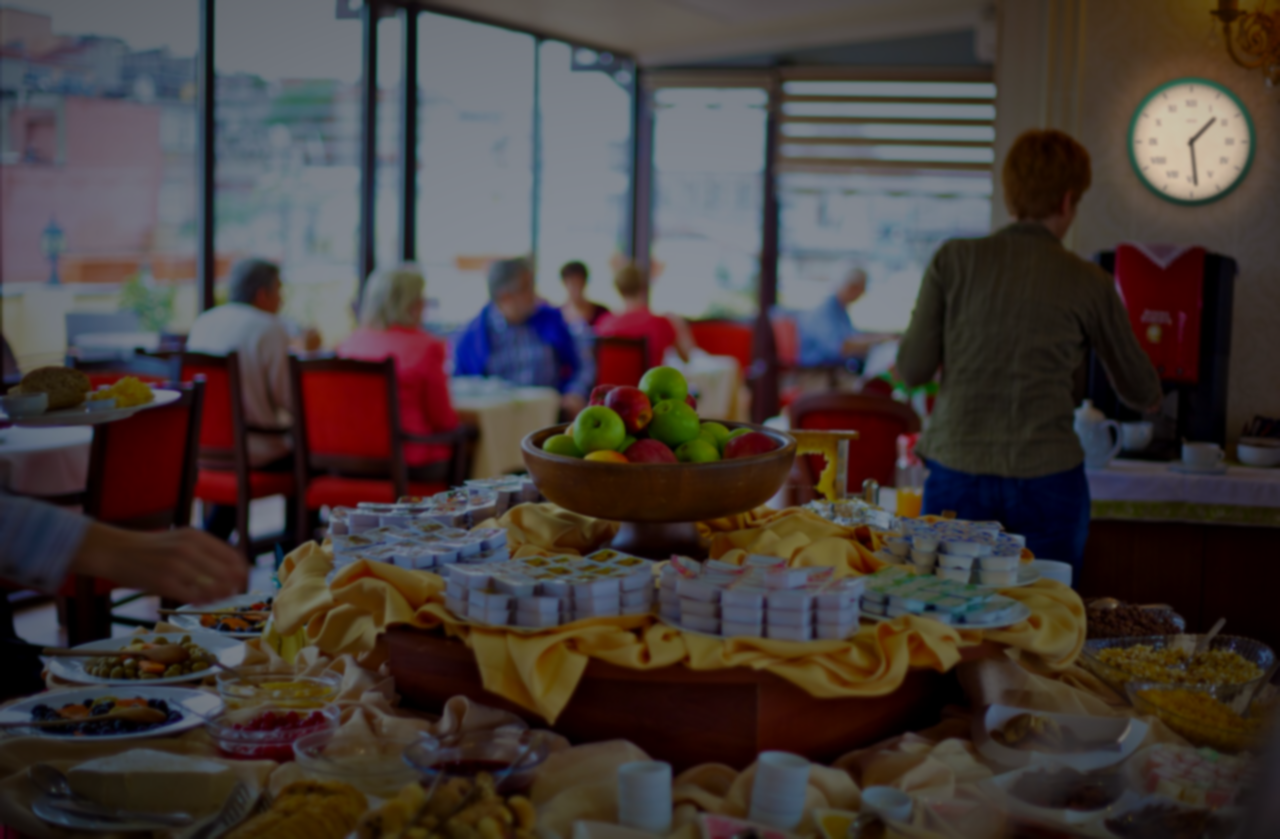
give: {"hour": 1, "minute": 29}
